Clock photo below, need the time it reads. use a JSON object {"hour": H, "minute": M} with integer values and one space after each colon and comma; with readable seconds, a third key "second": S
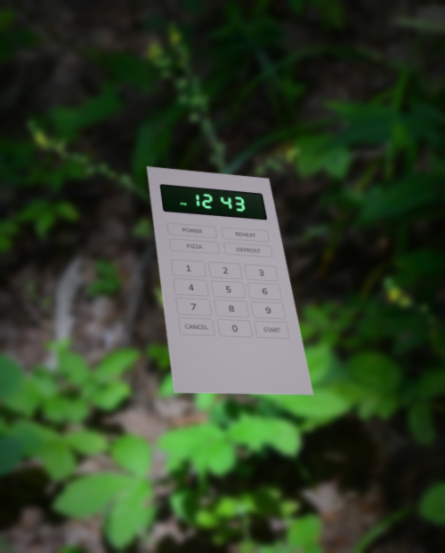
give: {"hour": 12, "minute": 43}
